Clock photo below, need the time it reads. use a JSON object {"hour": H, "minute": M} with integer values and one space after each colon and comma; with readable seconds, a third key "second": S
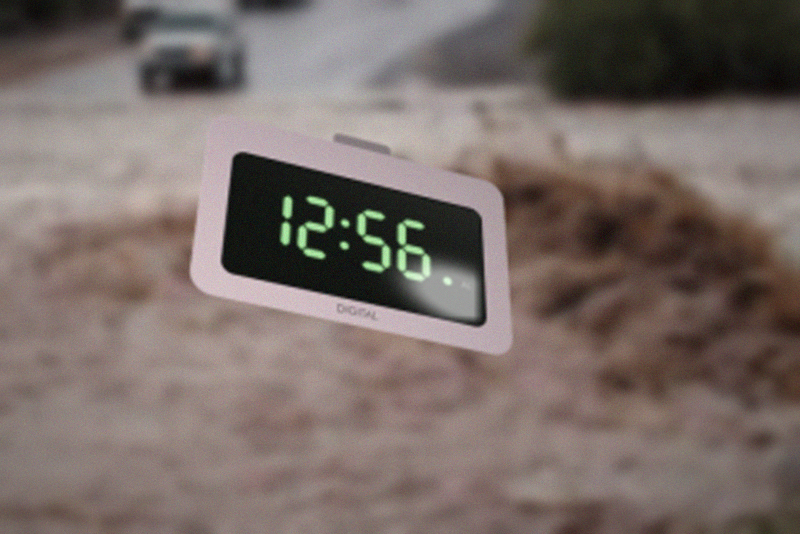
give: {"hour": 12, "minute": 56}
